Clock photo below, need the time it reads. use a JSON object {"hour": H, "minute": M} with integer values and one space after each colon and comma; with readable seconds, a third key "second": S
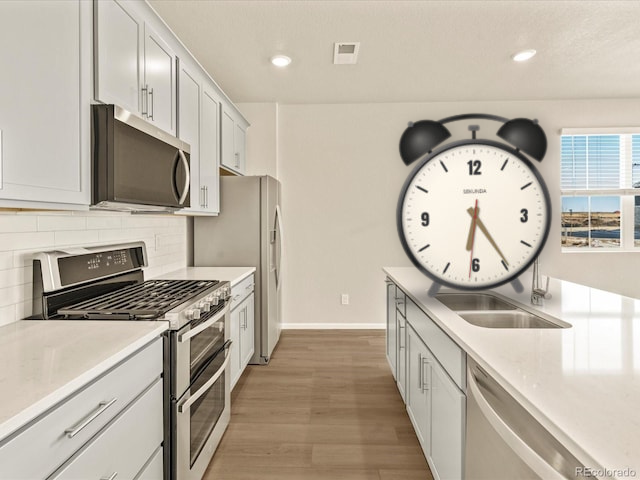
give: {"hour": 6, "minute": 24, "second": 31}
